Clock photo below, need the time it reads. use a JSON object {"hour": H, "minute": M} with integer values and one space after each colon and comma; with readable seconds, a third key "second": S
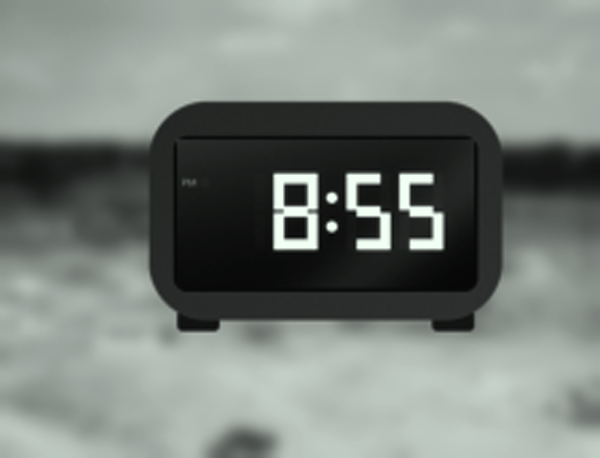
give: {"hour": 8, "minute": 55}
